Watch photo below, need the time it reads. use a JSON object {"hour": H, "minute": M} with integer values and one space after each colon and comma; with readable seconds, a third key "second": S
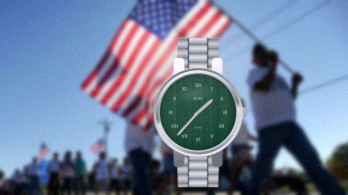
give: {"hour": 1, "minute": 37}
